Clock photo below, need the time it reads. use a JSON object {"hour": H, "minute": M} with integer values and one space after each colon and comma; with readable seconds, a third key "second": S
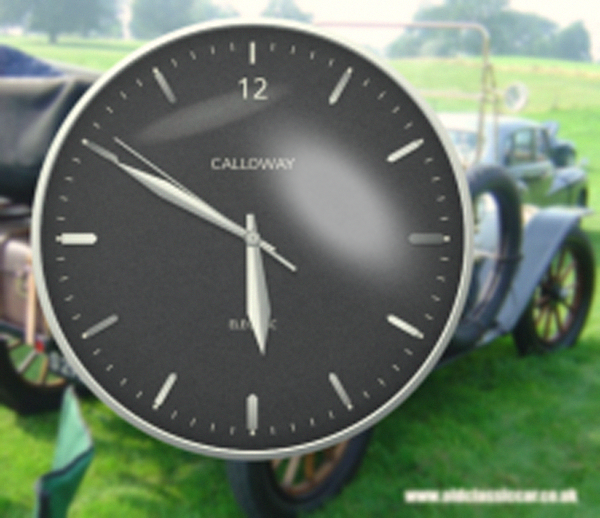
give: {"hour": 5, "minute": 49, "second": 51}
